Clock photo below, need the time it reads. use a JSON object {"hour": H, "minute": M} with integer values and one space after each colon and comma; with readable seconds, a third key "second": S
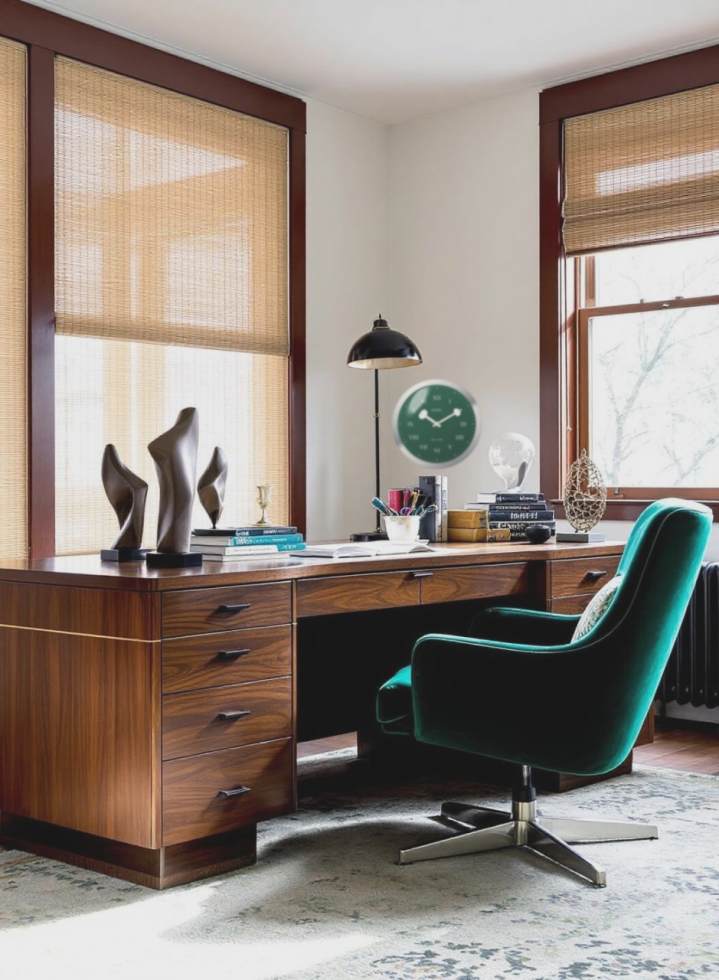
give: {"hour": 10, "minute": 10}
